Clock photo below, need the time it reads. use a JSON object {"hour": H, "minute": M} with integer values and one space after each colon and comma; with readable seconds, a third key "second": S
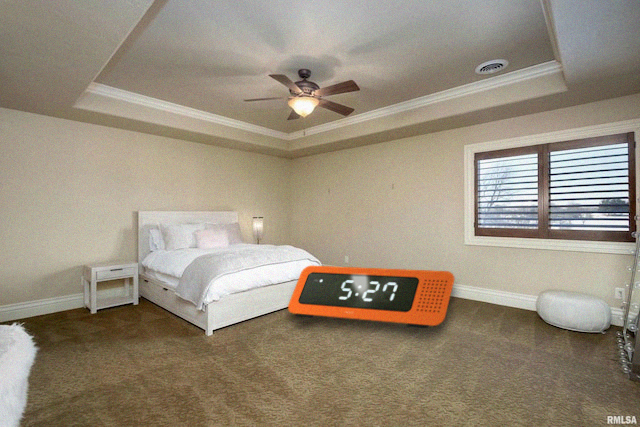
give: {"hour": 5, "minute": 27}
